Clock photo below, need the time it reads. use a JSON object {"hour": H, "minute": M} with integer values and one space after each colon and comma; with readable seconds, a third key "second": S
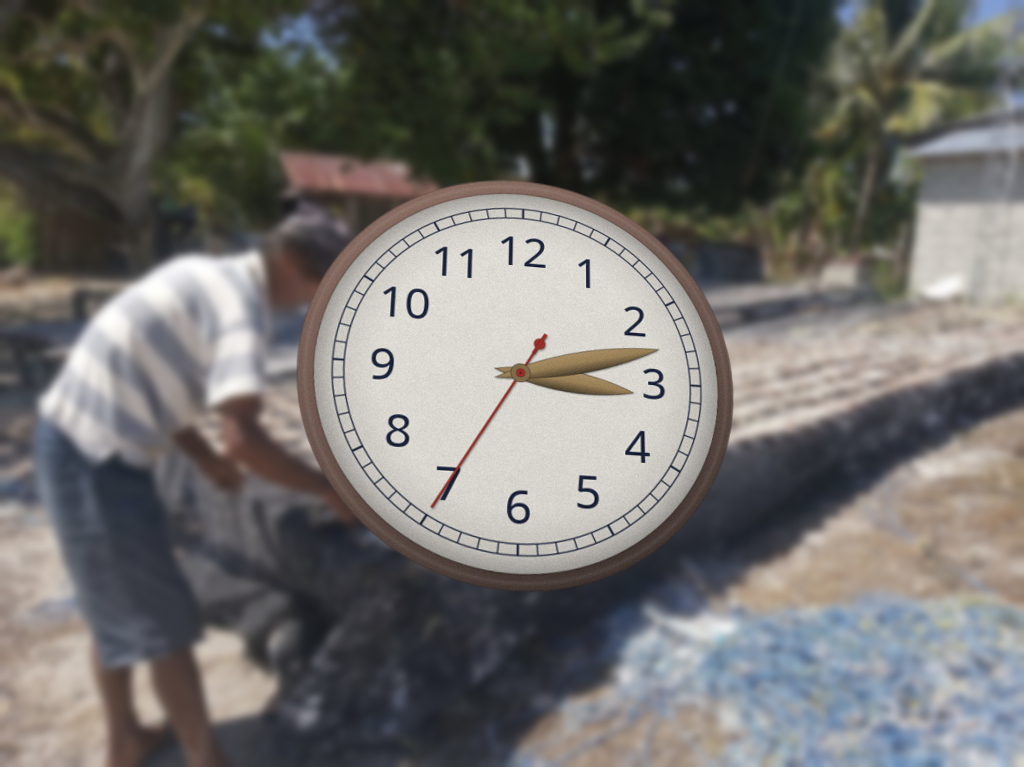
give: {"hour": 3, "minute": 12, "second": 35}
